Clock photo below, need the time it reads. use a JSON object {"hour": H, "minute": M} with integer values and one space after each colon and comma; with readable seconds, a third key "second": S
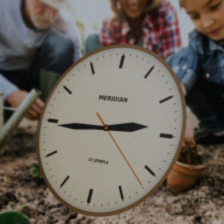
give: {"hour": 2, "minute": 44, "second": 22}
